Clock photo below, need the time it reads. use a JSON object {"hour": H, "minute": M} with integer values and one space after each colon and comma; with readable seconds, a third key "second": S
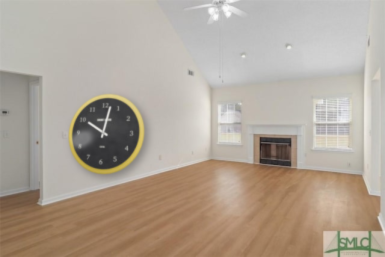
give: {"hour": 10, "minute": 2}
